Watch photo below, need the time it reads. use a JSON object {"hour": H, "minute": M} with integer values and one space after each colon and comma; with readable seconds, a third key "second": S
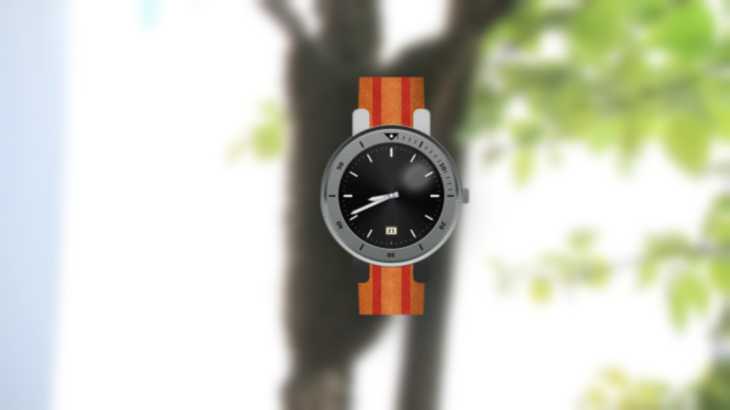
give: {"hour": 8, "minute": 41}
